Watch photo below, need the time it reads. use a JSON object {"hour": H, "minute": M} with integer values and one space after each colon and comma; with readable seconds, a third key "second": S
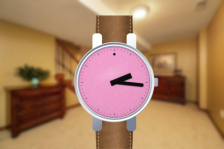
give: {"hour": 2, "minute": 16}
